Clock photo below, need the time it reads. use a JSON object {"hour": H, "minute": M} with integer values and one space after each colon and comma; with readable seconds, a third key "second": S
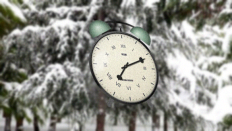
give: {"hour": 7, "minute": 11}
